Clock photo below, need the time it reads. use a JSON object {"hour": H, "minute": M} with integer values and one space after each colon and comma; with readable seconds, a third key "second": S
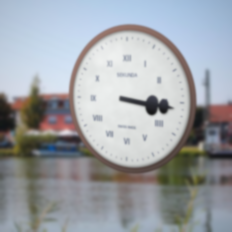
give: {"hour": 3, "minute": 16}
